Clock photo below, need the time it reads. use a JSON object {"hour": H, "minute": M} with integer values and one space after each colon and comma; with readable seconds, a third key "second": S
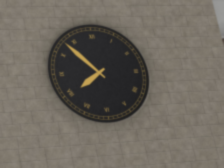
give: {"hour": 7, "minute": 53}
